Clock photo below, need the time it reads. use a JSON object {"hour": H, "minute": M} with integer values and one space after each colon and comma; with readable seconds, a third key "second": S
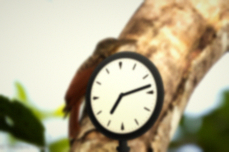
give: {"hour": 7, "minute": 13}
